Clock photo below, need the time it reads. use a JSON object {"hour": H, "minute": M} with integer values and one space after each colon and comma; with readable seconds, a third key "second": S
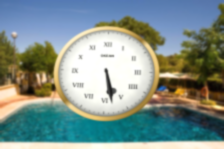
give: {"hour": 5, "minute": 28}
